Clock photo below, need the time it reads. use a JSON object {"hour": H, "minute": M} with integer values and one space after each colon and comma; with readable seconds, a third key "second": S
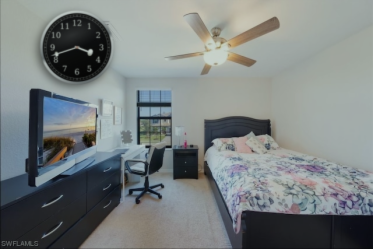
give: {"hour": 3, "minute": 42}
